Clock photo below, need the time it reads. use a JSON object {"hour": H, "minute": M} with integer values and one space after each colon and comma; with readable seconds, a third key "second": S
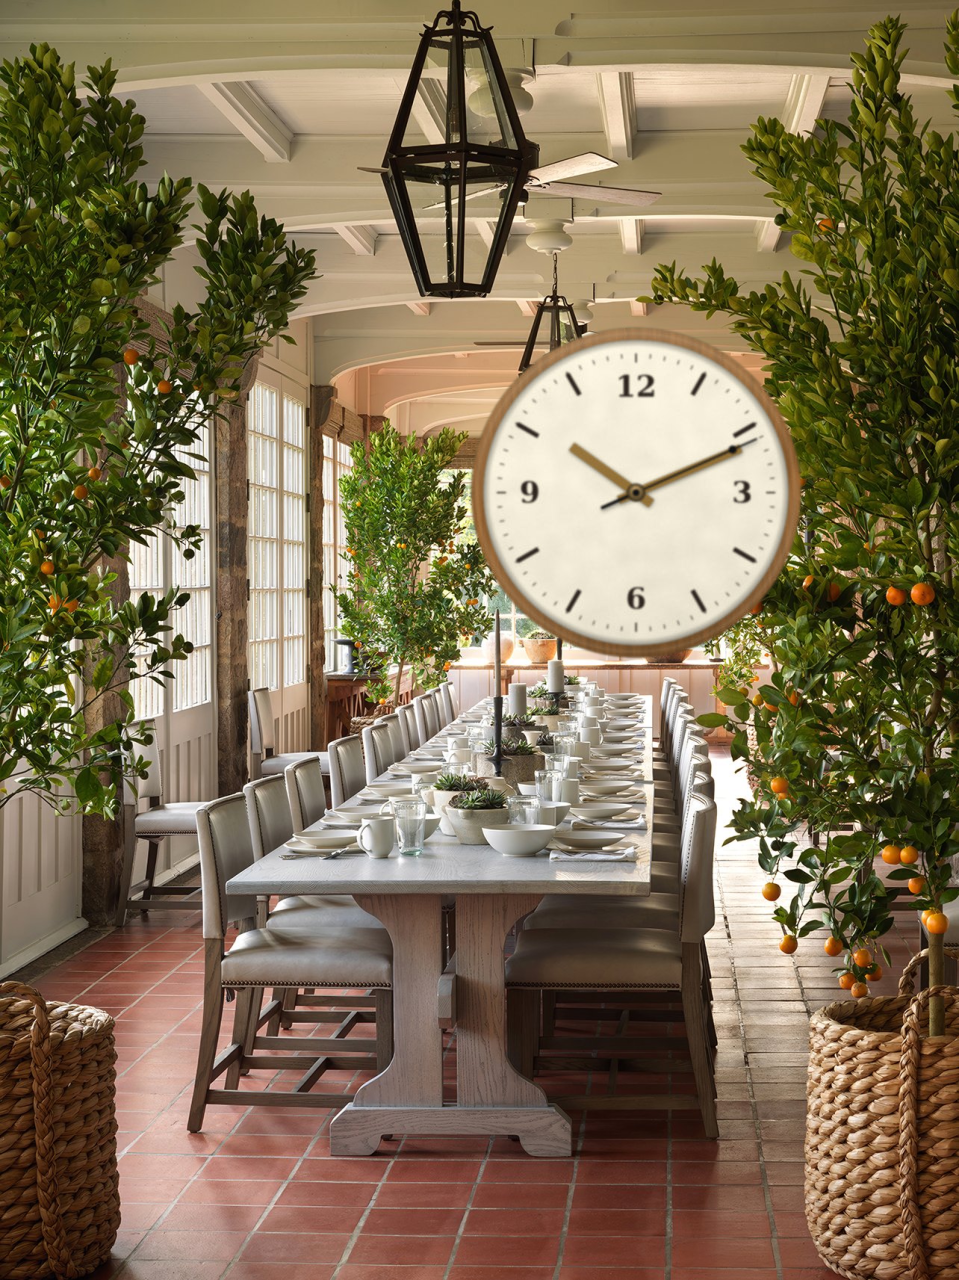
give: {"hour": 10, "minute": 11, "second": 11}
